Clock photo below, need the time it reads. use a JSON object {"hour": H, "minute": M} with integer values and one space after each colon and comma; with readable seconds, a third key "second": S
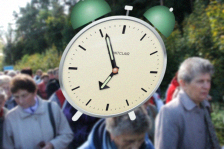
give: {"hour": 6, "minute": 56}
